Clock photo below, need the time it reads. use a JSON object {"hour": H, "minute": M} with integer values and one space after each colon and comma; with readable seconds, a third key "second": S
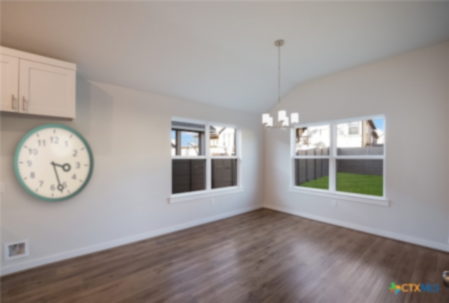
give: {"hour": 3, "minute": 27}
